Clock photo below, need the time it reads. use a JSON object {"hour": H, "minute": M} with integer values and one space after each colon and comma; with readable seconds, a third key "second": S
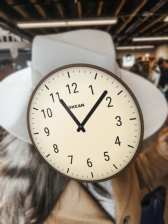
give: {"hour": 11, "minute": 8}
